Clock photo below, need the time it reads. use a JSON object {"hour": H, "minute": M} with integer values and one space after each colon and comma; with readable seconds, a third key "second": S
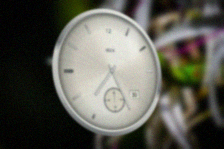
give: {"hour": 7, "minute": 26}
